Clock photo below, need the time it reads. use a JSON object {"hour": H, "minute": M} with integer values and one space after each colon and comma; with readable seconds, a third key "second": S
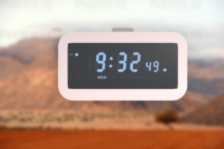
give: {"hour": 9, "minute": 32, "second": 49}
